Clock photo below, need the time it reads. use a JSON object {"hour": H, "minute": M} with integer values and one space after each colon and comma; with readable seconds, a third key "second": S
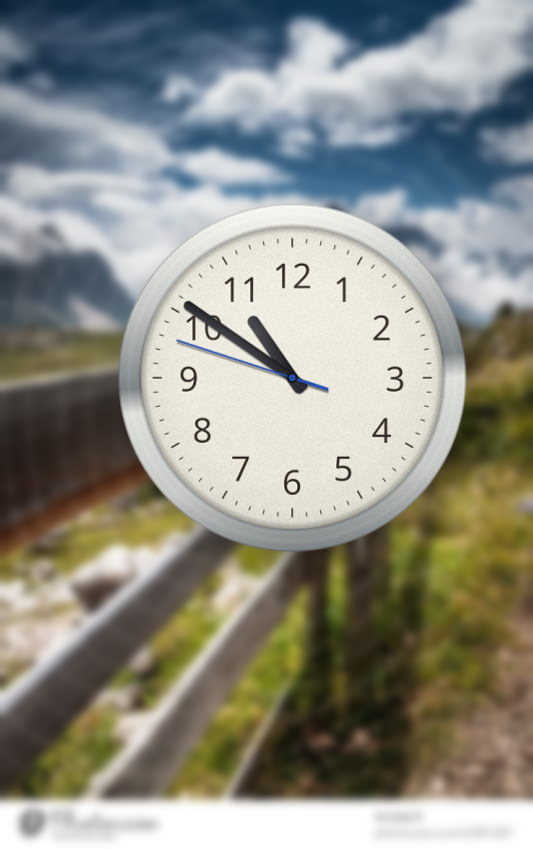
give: {"hour": 10, "minute": 50, "second": 48}
